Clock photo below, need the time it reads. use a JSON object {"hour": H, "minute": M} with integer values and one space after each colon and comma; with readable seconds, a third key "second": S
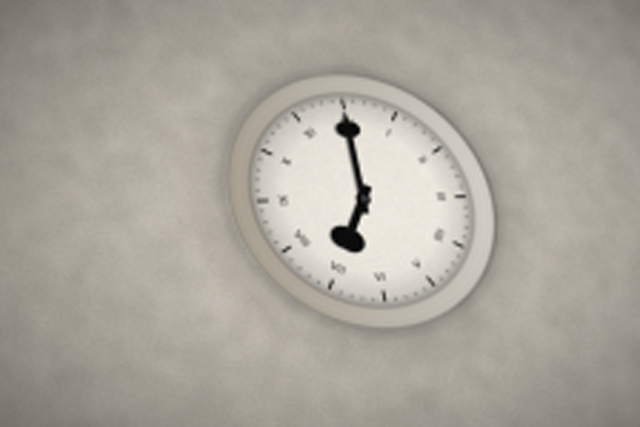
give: {"hour": 7, "minute": 0}
